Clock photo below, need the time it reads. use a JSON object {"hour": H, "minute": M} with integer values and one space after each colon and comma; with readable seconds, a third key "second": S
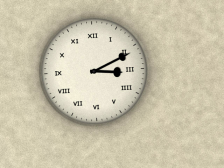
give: {"hour": 3, "minute": 11}
